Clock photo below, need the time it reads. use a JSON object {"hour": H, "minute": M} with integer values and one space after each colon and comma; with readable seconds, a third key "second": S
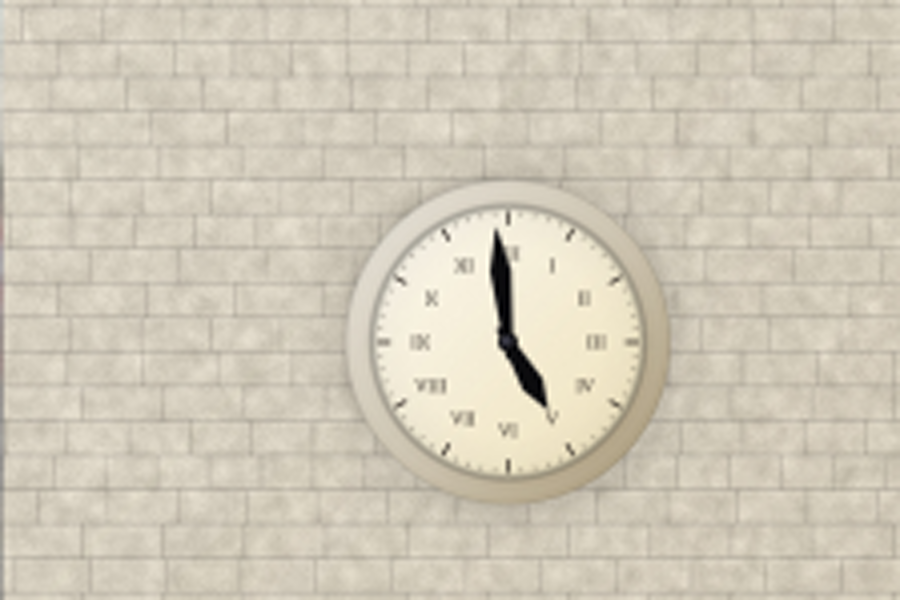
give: {"hour": 4, "minute": 59}
